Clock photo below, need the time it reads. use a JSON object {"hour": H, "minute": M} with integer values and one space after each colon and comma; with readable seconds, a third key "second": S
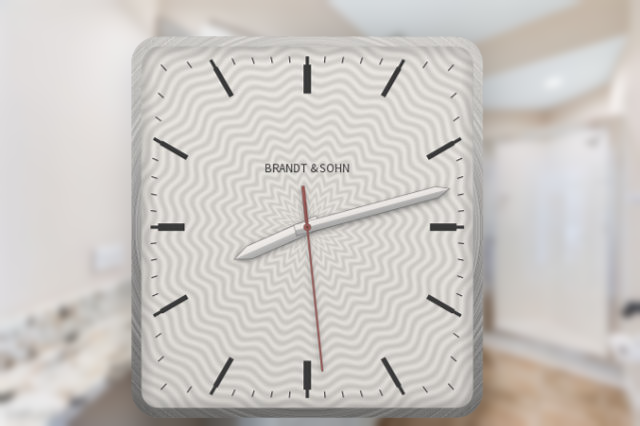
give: {"hour": 8, "minute": 12, "second": 29}
